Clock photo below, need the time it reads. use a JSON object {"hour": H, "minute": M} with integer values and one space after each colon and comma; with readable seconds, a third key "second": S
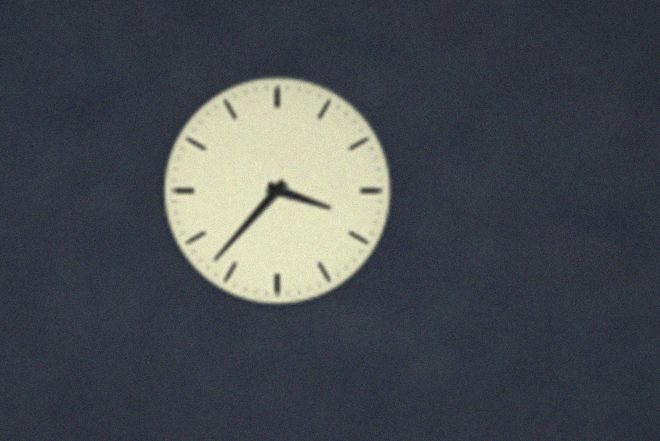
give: {"hour": 3, "minute": 37}
